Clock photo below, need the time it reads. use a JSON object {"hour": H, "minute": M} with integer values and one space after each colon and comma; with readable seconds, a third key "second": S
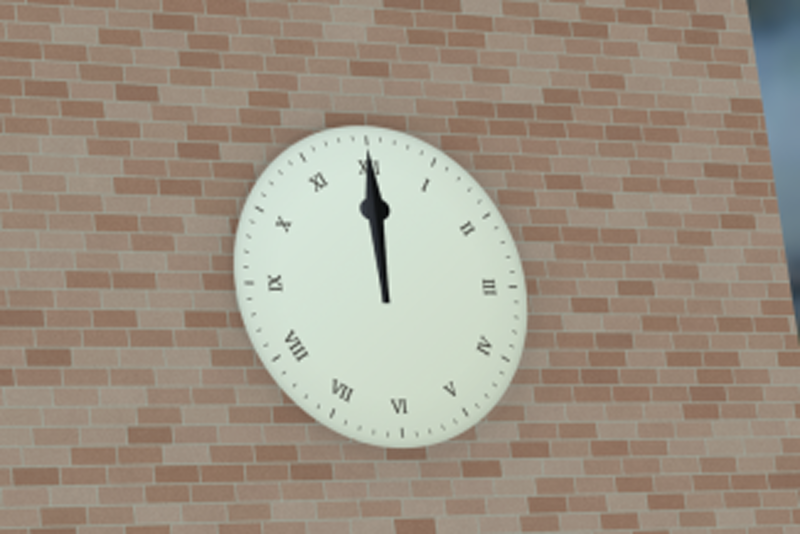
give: {"hour": 12, "minute": 0}
